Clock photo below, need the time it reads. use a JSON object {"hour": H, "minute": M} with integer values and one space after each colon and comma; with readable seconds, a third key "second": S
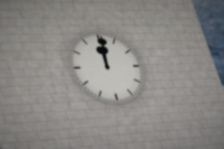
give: {"hour": 12, "minute": 1}
